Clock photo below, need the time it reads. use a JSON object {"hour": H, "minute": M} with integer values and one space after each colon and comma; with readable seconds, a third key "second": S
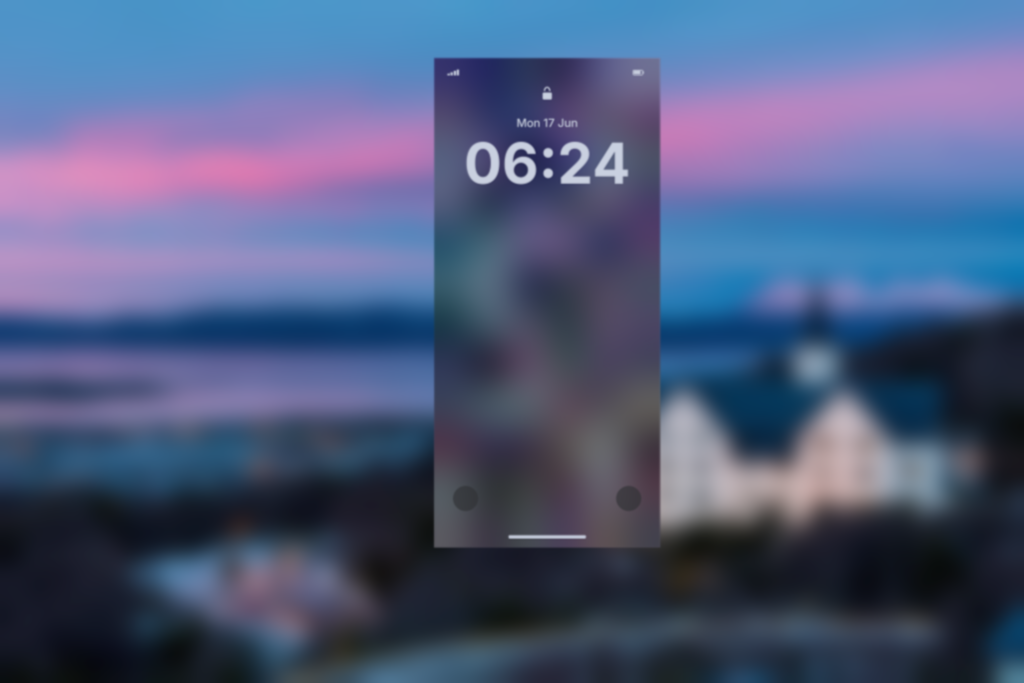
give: {"hour": 6, "minute": 24}
